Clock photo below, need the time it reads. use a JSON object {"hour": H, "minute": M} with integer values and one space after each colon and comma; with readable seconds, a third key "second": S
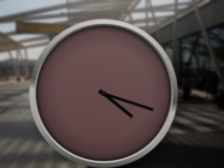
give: {"hour": 4, "minute": 18}
